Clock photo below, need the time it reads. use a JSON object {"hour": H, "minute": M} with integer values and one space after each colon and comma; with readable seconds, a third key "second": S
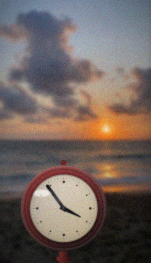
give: {"hour": 3, "minute": 54}
